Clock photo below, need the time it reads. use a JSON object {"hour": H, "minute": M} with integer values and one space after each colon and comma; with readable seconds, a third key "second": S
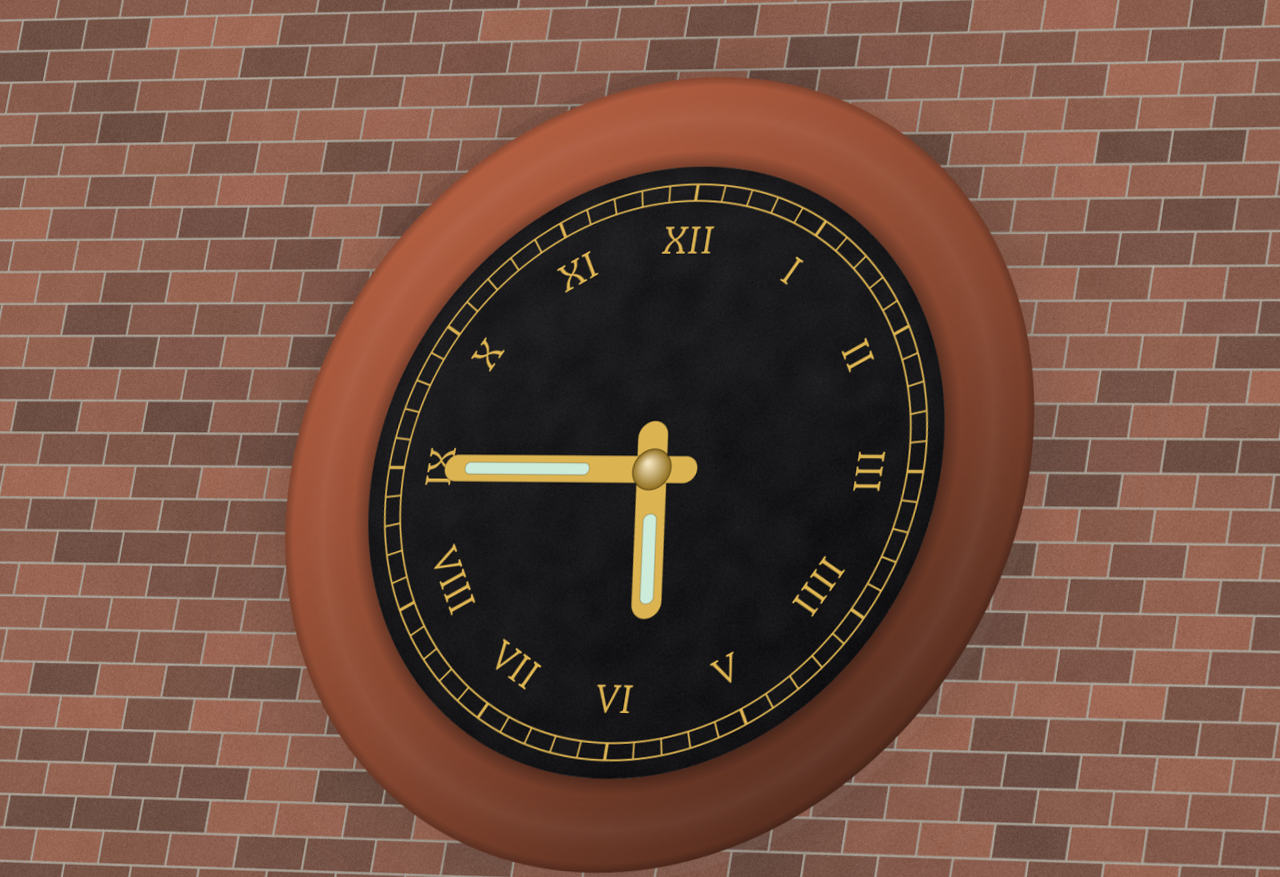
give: {"hour": 5, "minute": 45}
